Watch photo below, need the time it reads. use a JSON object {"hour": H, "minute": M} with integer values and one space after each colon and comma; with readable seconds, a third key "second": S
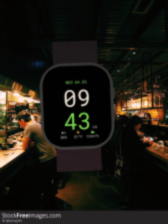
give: {"hour": 9, "minute": 43}
